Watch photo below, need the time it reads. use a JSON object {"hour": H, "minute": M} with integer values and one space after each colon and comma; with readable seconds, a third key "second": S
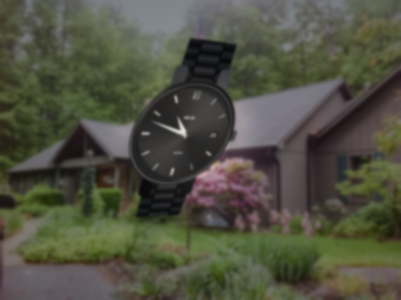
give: {"hour": 10, "minute": 48}
